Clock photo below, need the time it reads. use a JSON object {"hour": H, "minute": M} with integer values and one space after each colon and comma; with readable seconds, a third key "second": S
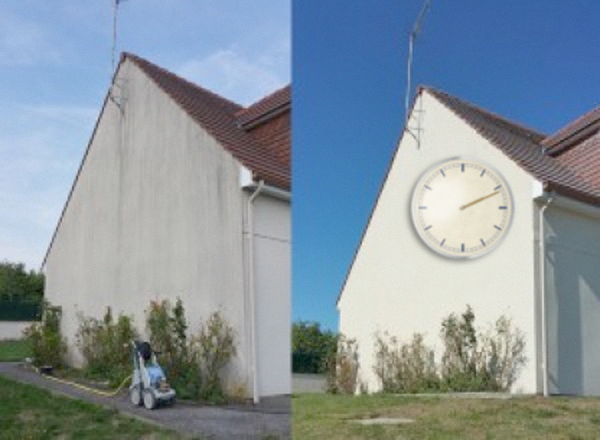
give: {"hour": 2, "minute": 11}
